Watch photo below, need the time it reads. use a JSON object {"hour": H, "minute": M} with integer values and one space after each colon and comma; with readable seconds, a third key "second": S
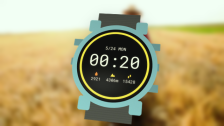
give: {"hour": 0, "minute": 20}
